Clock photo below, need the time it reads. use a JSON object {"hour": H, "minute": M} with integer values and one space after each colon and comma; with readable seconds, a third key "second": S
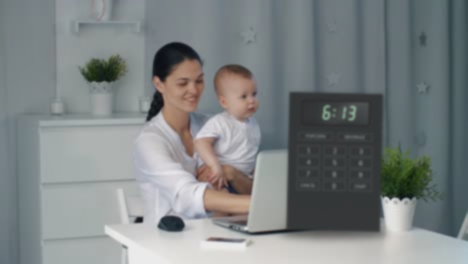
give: {"hour": 6, "minute": 13}
